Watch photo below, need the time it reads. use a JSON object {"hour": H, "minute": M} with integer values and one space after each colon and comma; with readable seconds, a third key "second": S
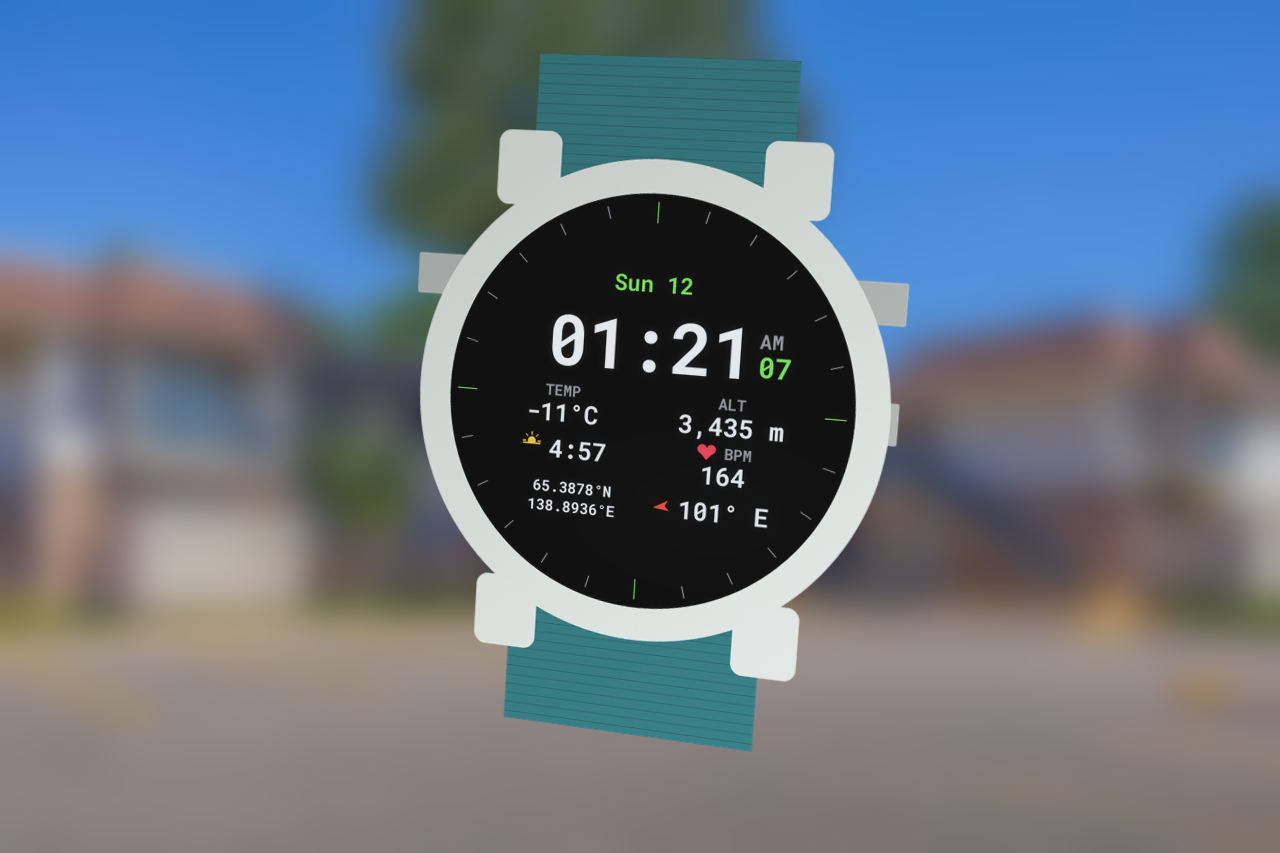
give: {"hour": 1, "minute": 21, "second": 7}
